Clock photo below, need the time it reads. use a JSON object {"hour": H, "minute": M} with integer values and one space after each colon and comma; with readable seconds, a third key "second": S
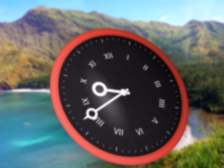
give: {"hour": 9, "minute": 42}
